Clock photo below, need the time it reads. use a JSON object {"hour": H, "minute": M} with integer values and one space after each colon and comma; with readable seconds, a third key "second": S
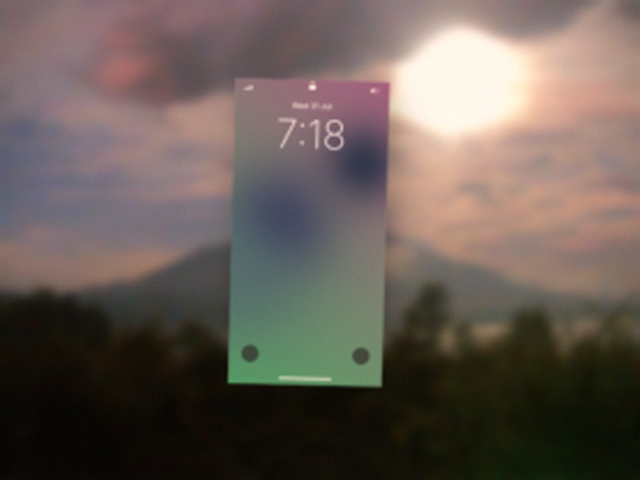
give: {"hour": 7, "minute": 18}
